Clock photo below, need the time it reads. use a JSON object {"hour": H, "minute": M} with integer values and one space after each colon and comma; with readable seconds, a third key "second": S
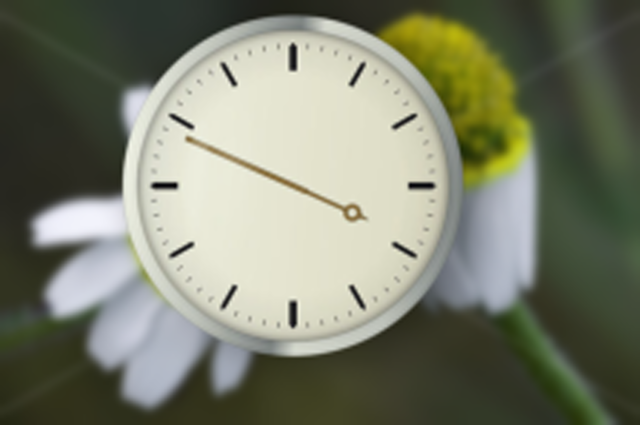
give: {"hour": 3, "minute": 49}
